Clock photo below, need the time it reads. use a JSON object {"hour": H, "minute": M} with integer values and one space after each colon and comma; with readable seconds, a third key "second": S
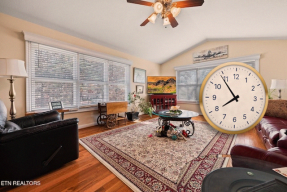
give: {"hour": 7, "minute": 54}
